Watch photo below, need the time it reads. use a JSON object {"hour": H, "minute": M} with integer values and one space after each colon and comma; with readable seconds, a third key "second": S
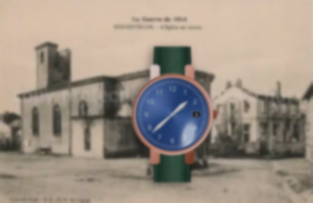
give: {"hour": 1, "minute": 38}
